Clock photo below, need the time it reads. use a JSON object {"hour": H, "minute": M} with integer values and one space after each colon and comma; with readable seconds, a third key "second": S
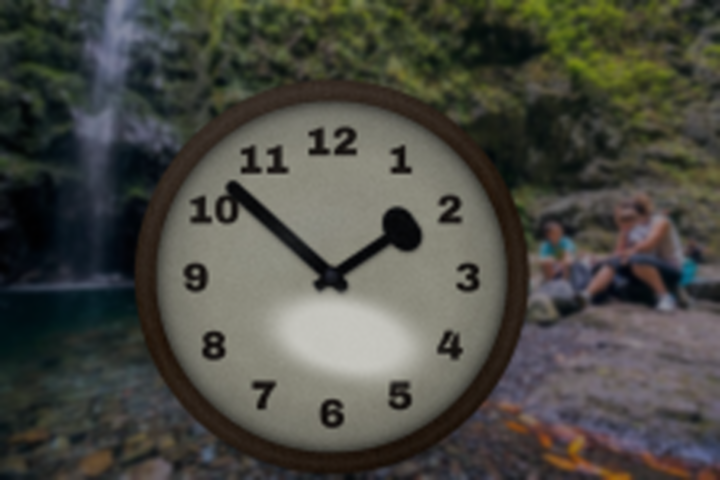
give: {"hour": 1, "minute": 52}
